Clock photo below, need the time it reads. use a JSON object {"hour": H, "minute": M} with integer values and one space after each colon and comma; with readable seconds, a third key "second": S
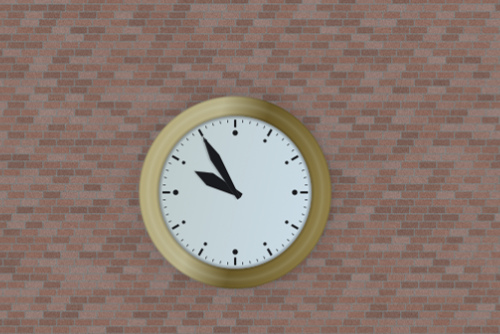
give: {"hour": 9, "minute": 55}
